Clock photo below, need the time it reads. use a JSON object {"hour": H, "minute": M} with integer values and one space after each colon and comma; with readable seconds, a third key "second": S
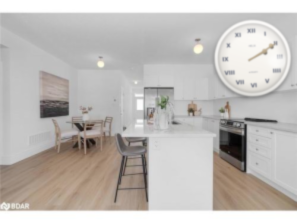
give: {"hour": 2, "minute": 10}
